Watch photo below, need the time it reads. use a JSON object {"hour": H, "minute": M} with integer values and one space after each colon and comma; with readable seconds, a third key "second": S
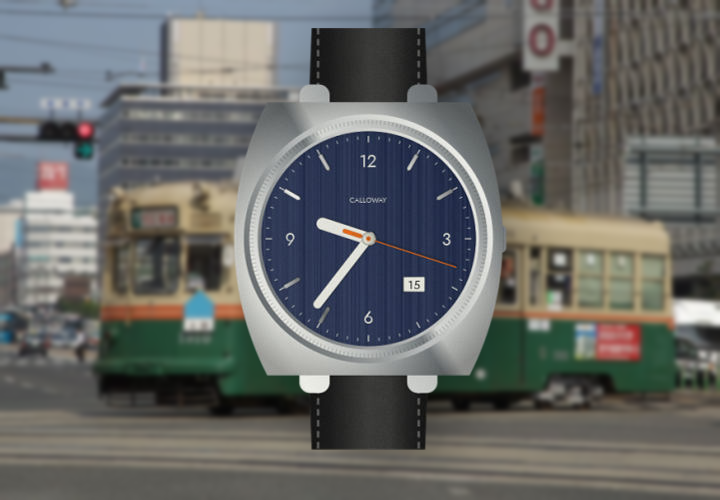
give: {"hour": 9, "minute": 36, "second": 18}
